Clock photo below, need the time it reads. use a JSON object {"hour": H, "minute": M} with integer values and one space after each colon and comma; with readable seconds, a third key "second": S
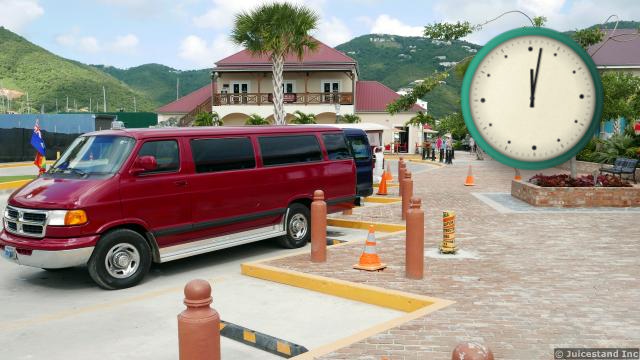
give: {"hour": 12, "minute": 2}
